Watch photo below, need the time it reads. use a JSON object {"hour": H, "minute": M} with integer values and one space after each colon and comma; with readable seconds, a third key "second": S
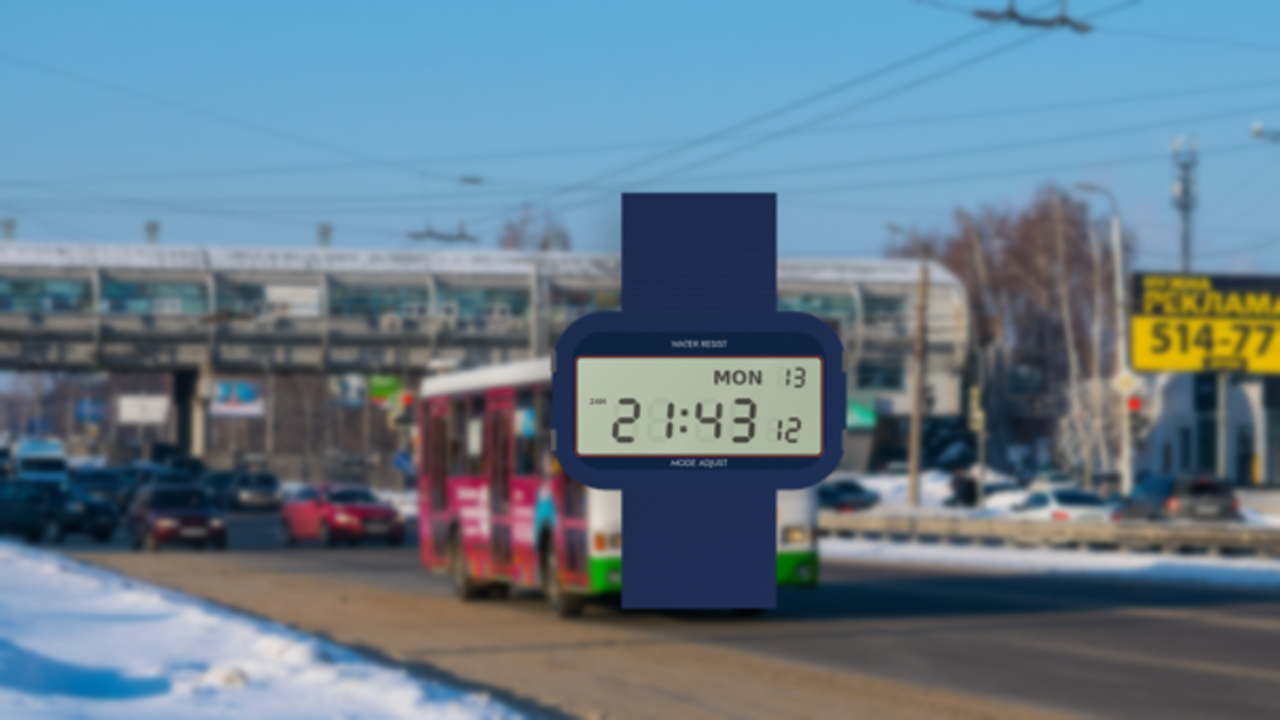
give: {"hour": 21, "minute": 43, "second": 12}
